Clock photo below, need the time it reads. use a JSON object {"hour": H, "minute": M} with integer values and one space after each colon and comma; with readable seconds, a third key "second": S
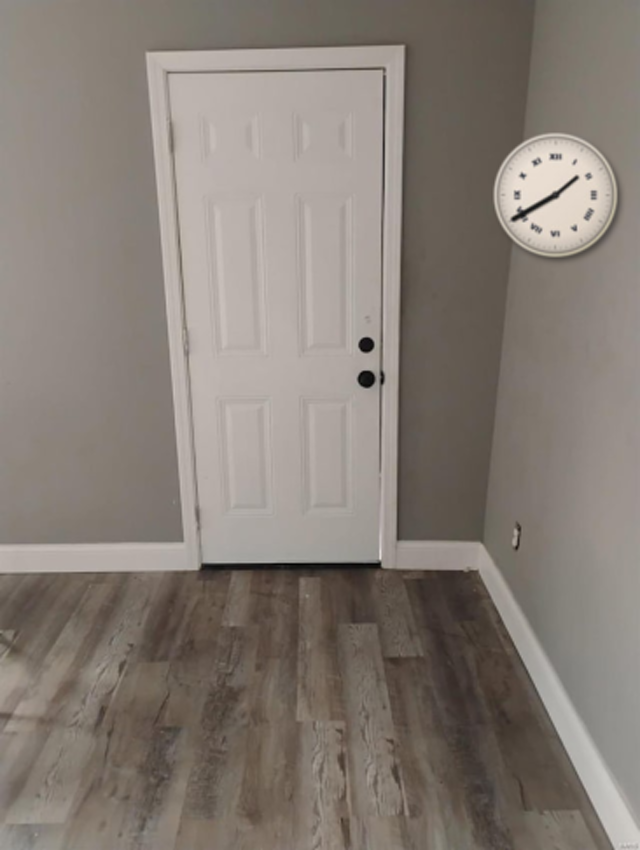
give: {"hour": 1, "minute": 40}
